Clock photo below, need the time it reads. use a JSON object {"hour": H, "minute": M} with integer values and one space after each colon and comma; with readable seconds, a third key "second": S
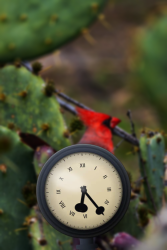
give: {"hour": 6, "minute": 24}
